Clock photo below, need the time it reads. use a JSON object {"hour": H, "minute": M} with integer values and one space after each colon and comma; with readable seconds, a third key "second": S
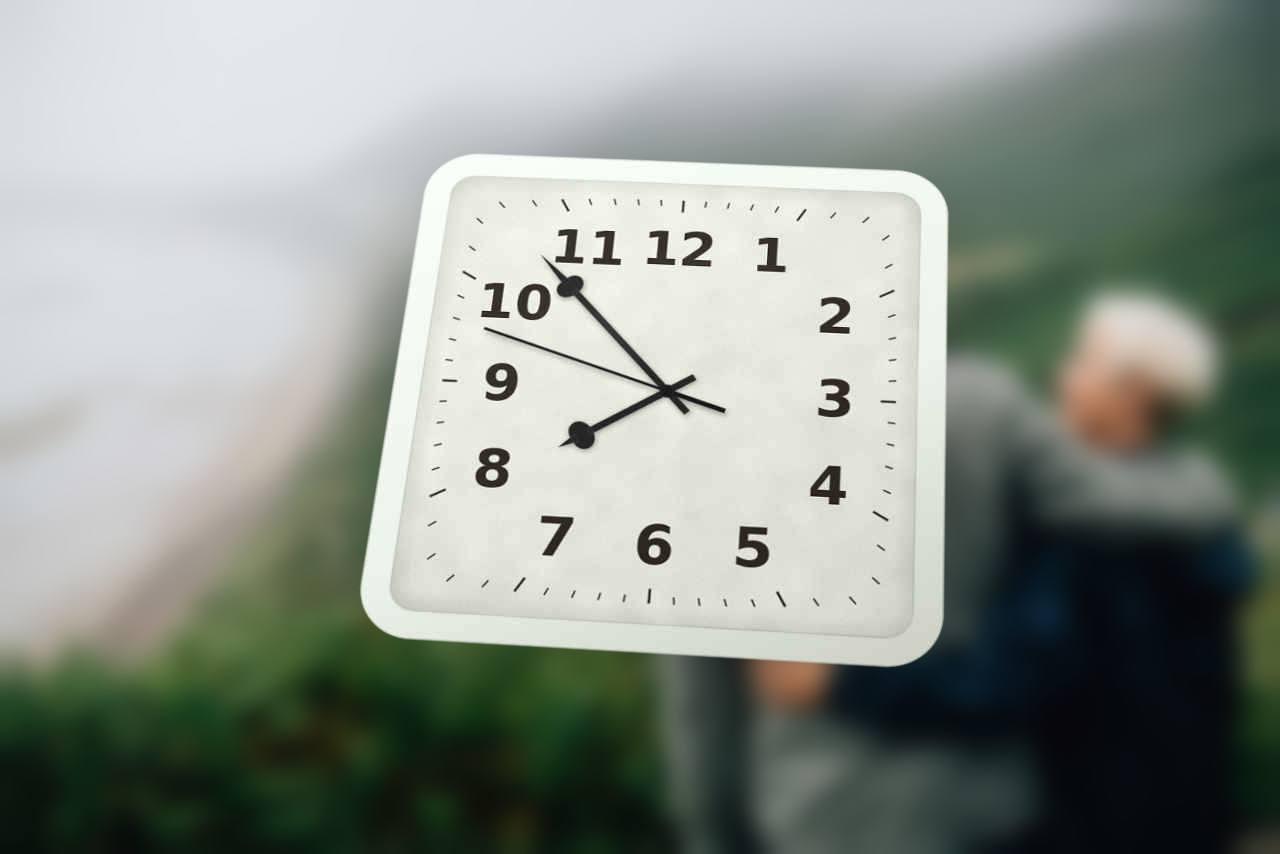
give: {"hour": 7, "minute": 52, "second": 48}
